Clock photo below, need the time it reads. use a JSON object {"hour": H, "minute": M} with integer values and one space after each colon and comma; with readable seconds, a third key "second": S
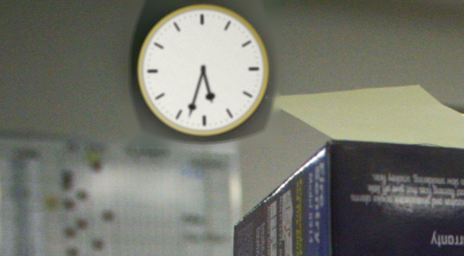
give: {"hour": 5, "minute": 33}
